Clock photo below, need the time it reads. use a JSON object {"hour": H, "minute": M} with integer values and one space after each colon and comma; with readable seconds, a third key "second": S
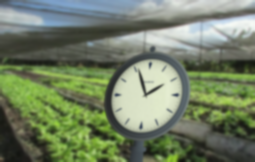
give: {"hour": 1, "minute": 56}
